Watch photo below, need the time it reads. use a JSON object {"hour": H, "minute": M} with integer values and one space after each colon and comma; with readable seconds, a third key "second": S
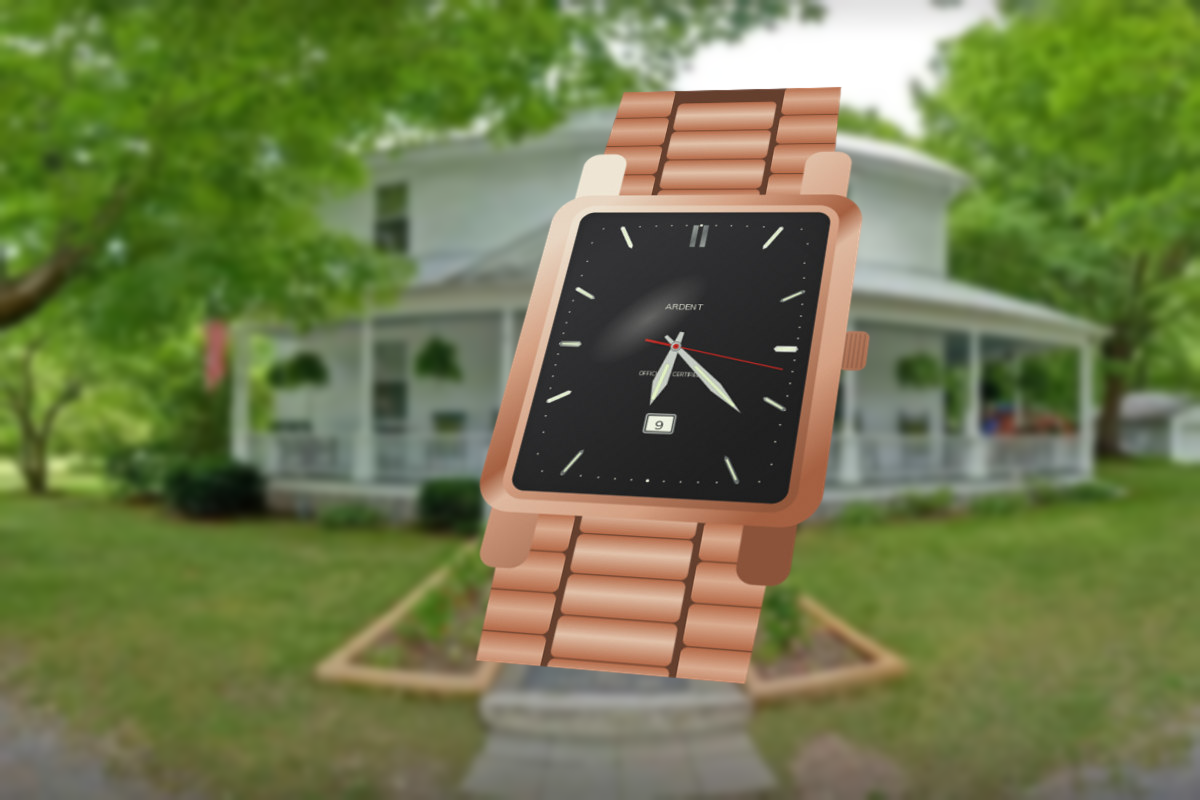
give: {"hour": 6, "minute": 22, "second": 17}
